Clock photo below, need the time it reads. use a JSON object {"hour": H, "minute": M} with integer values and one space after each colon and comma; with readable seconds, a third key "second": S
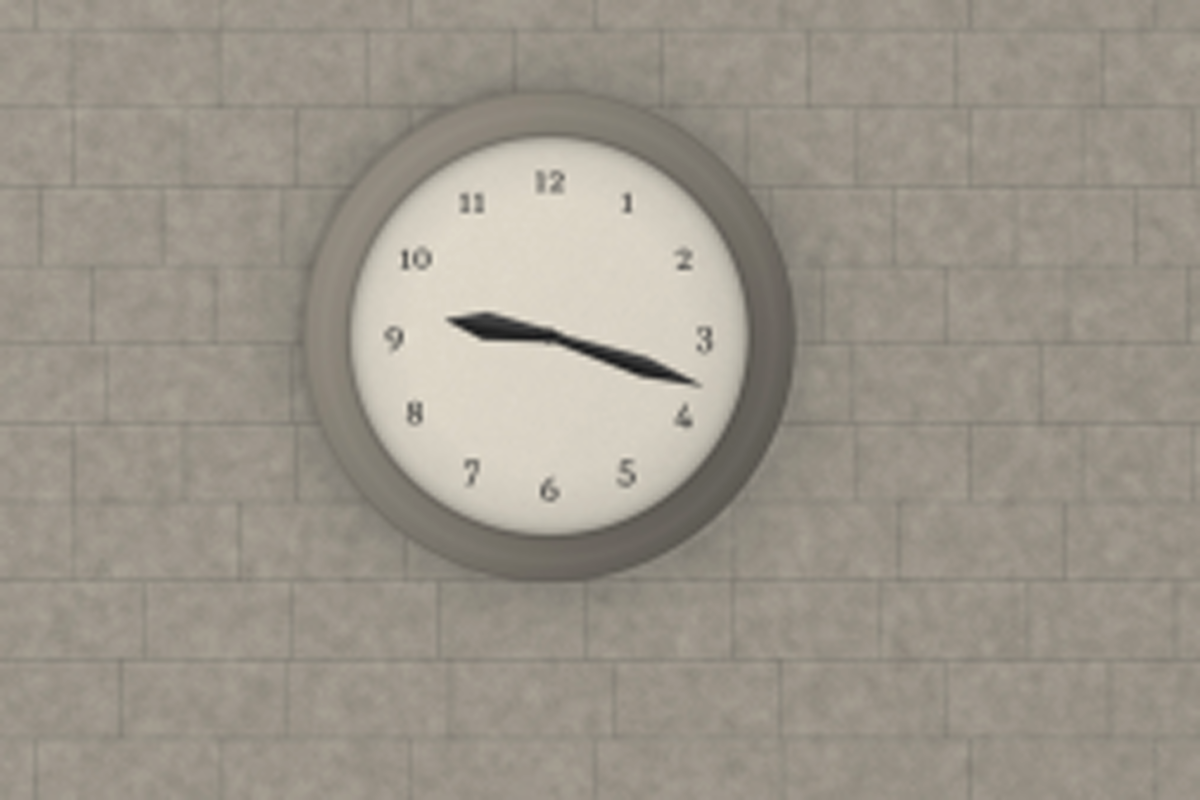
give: {"hour": 9, "minute": 18}
